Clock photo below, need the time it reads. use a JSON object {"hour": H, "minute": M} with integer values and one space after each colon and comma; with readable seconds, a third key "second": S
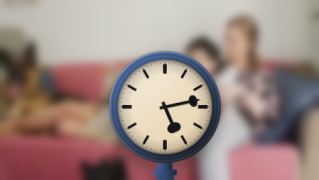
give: {"hour": 5, "minute": 13}
